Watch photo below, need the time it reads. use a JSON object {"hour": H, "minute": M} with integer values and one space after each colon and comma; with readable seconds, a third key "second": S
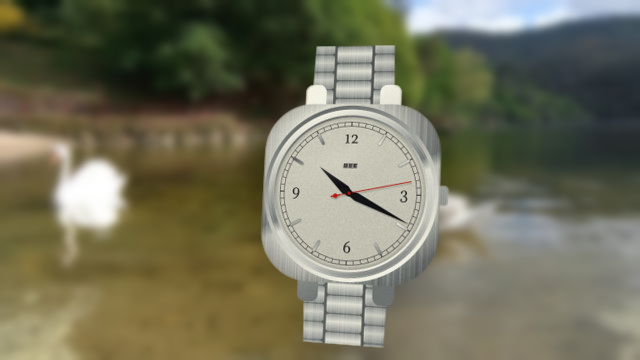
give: {"hour": 10, "minute": 19, "second": 13}
